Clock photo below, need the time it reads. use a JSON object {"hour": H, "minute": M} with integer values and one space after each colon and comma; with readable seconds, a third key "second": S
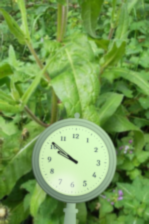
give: {"hour": 9, "minute": 51}
